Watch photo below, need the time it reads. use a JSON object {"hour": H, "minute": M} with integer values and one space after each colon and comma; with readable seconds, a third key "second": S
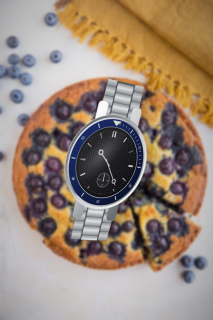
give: {"hour": 10, "minute": 24}
